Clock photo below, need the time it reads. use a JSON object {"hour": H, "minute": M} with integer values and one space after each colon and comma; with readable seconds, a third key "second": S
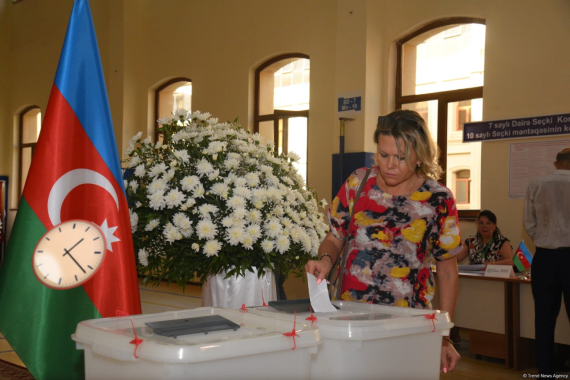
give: {"hour": 1, "minute": 22}
